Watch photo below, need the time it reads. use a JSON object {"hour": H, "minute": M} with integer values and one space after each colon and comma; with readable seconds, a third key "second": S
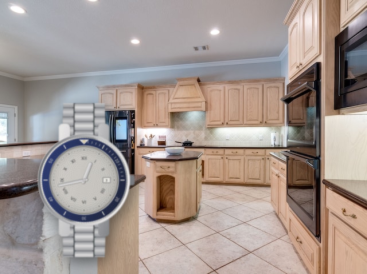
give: {"hour": 12, "minute": 43}
